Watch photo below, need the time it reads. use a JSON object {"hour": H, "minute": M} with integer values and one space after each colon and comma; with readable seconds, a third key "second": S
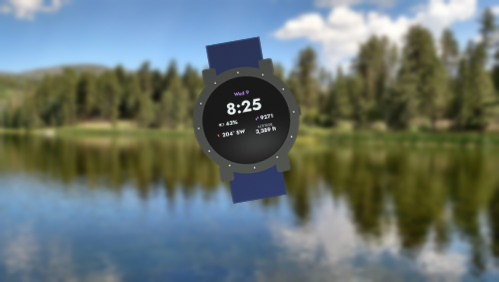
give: {"hour": 8, "minute": 25}
